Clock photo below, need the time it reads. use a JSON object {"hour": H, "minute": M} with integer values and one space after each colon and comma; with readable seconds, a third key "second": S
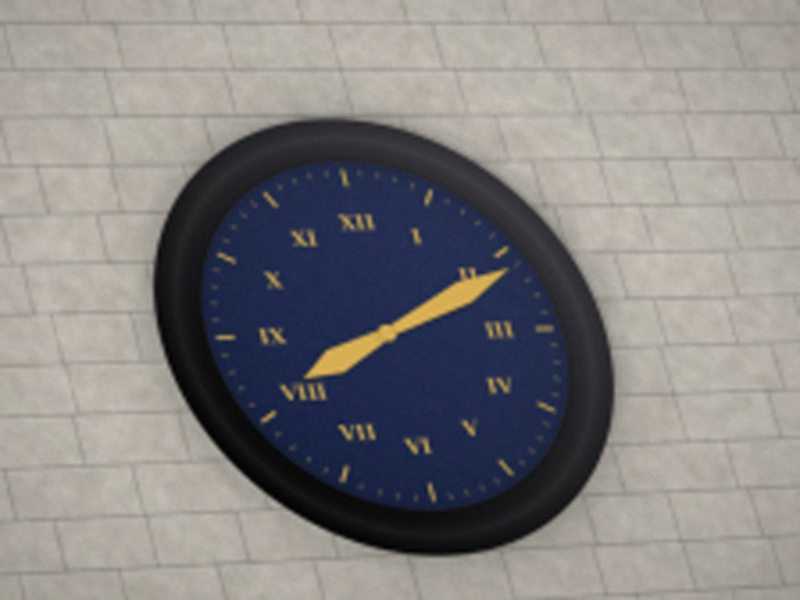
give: {"hour": 8, "minute": 11}
